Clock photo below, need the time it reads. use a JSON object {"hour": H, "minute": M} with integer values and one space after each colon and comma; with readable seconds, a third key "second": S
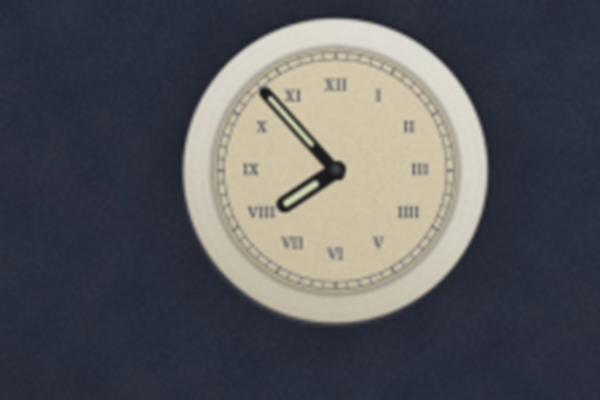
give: {"hour": 7, "minute": 53}
